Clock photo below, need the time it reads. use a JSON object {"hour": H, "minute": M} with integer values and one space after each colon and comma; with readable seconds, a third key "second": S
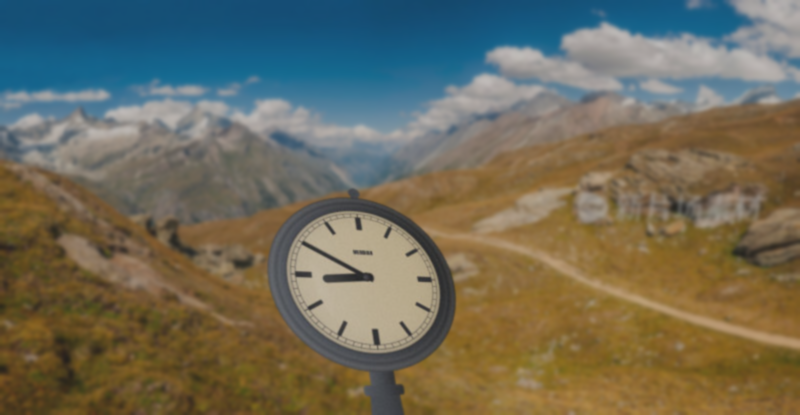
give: {"hour": 8, "minute": 50}
